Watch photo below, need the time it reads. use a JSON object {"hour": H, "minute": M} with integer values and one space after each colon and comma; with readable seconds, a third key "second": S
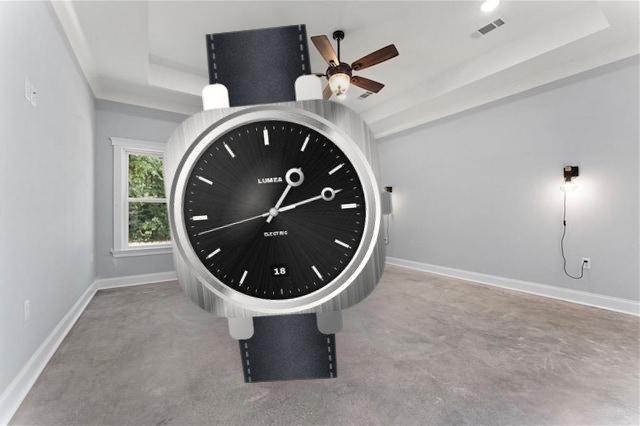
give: {"hour": 1, "minute": 12, "second": 43}
